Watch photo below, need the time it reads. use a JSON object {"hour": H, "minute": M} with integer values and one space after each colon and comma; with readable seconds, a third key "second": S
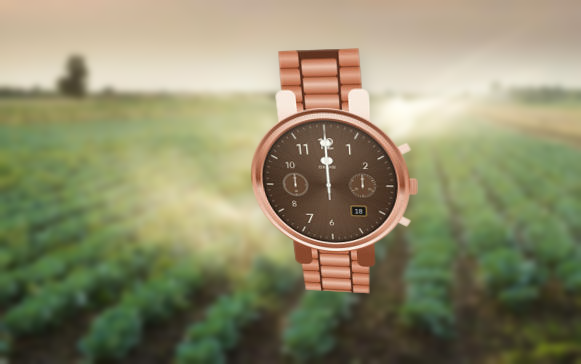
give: {"hour": 12, "minute": 0}
